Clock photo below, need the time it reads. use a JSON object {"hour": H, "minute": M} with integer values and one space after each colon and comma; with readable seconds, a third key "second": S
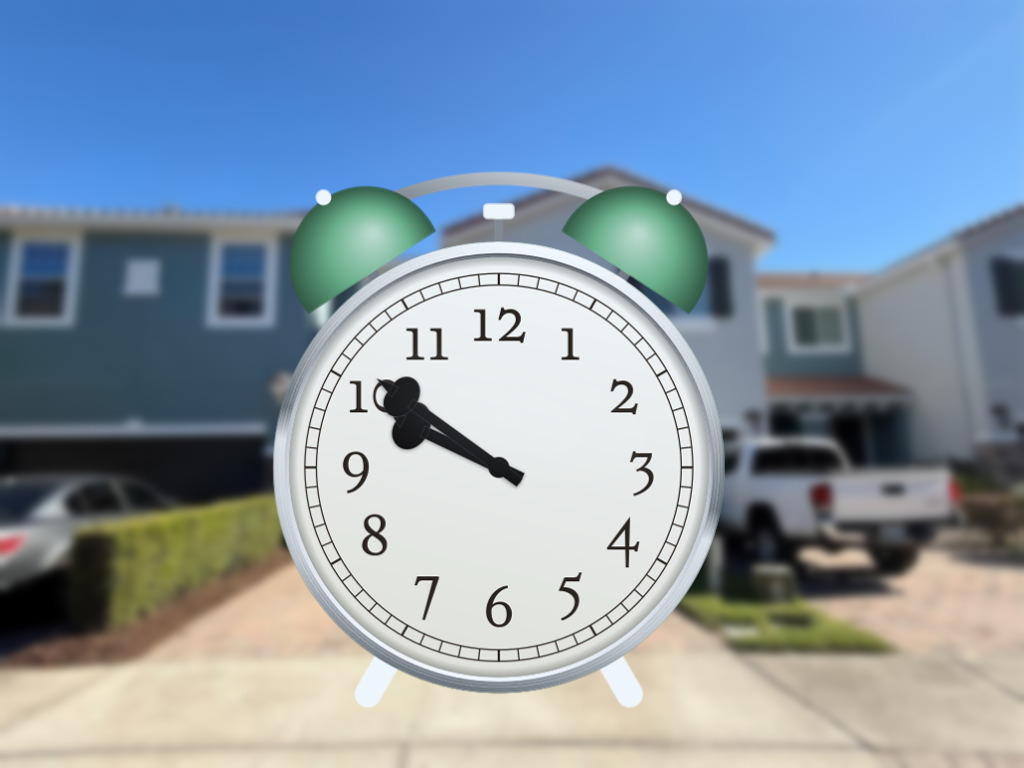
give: {"hour": 9, "minute": 51}
